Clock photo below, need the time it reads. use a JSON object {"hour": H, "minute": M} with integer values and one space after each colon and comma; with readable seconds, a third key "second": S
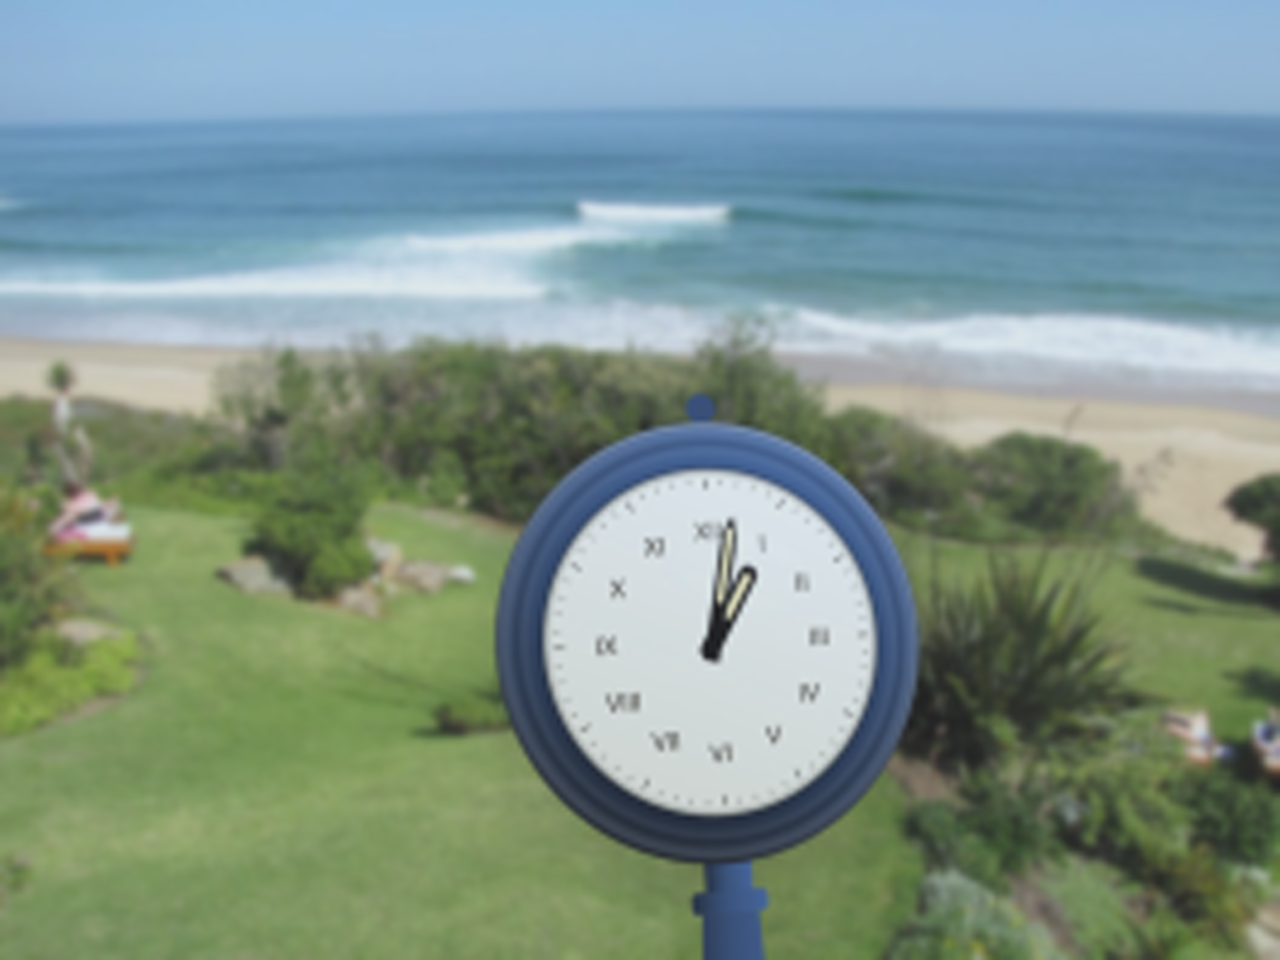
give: {"hour": 1, "minute": 2}
